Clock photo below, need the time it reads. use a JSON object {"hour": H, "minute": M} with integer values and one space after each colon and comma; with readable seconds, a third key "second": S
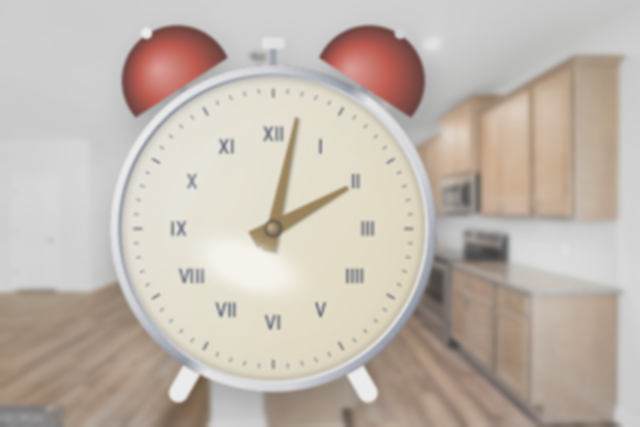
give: {"hour": 2, "minute": 2}
